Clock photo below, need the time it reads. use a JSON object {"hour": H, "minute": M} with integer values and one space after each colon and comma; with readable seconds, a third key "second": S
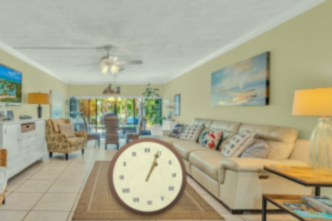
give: {"hour": 1, "minute": 4}
